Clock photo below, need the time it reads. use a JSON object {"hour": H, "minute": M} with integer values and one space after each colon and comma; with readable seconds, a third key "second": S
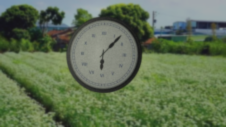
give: {"hour": 6, "minute": 7}
